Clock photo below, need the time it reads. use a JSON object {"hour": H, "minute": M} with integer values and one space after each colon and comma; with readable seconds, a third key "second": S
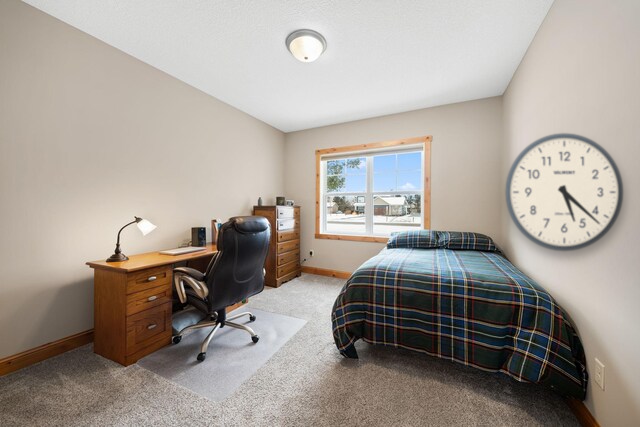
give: {"hour": 5, "minute": 22}
